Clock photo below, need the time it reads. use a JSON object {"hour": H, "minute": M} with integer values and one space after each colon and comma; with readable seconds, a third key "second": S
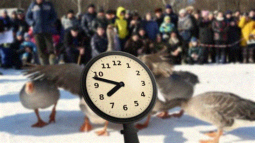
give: {"hour": 7, "minute": 48}
